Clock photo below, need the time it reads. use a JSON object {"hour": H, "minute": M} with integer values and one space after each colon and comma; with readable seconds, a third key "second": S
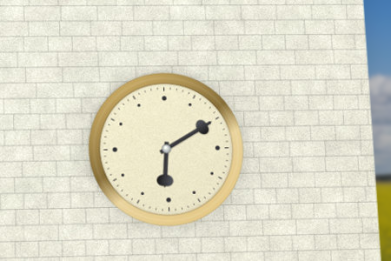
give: {"hour": 6, "minute": 10}
